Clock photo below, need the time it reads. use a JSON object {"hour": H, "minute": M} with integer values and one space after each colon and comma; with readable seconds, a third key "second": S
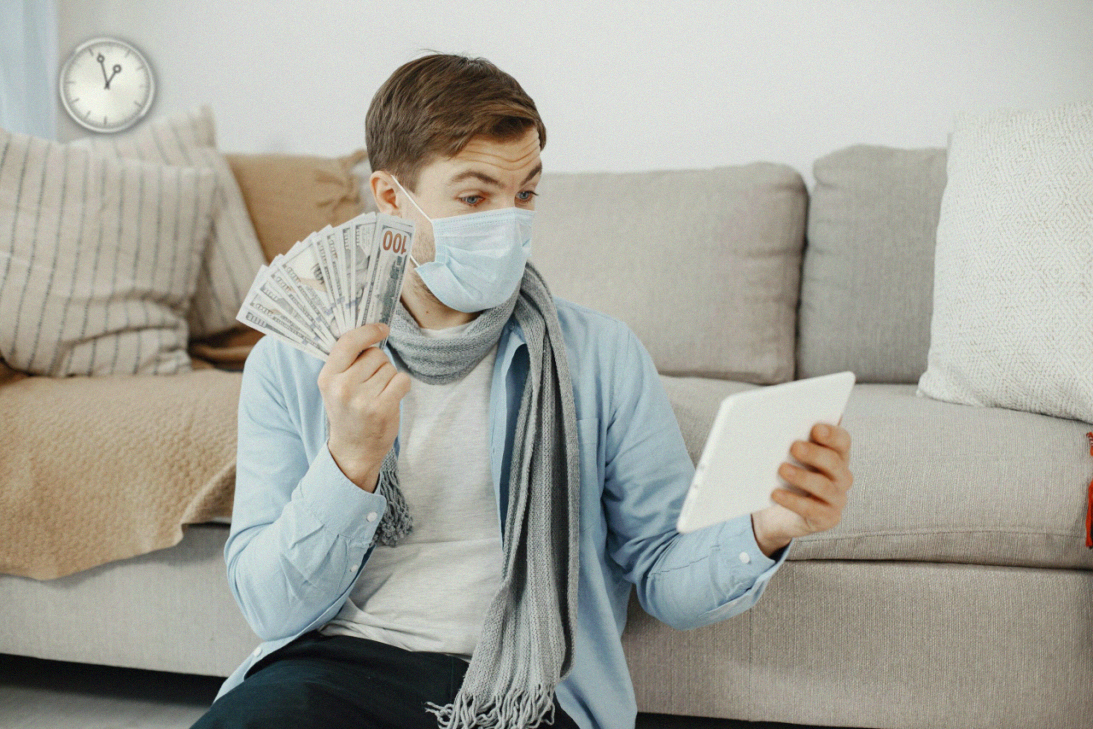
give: {"hour": 12, "minute": 57}
